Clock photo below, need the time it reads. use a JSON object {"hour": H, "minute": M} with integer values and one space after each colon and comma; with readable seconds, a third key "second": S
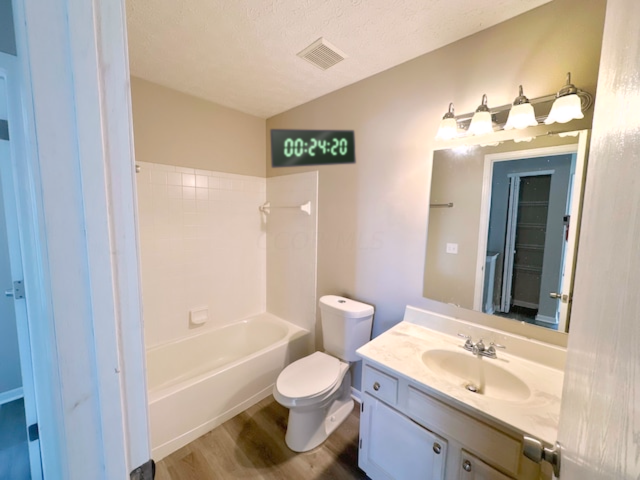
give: {"hour": 0, "minute": 24, "second": 20}
